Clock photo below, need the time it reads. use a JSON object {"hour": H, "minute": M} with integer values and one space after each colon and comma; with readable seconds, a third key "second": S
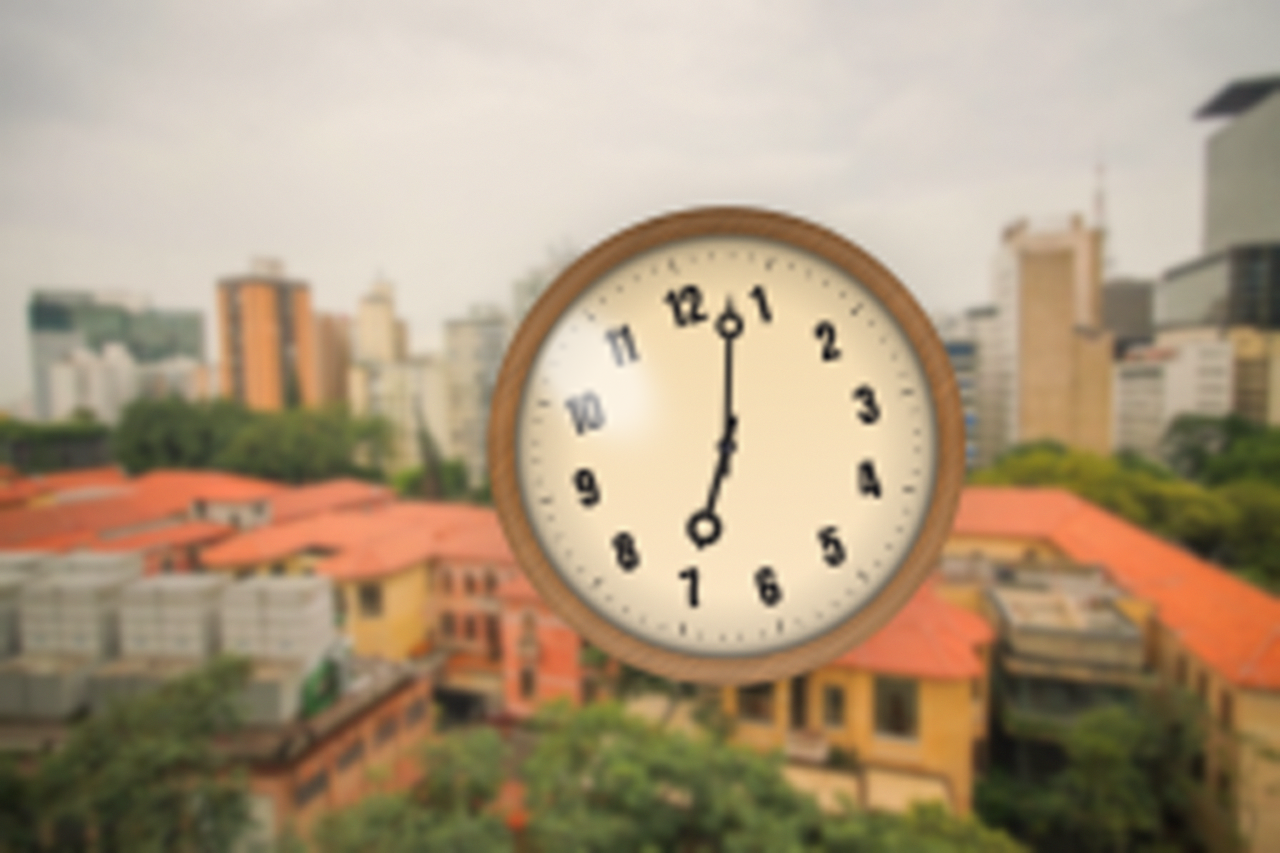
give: {"hour": 7, "minute": 3}
